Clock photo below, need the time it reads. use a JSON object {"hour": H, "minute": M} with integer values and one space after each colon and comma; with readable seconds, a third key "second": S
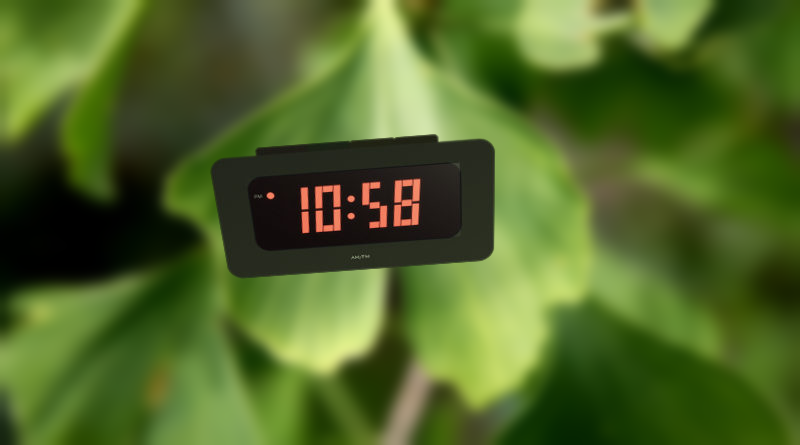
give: {"hour": 10, "minute": 58}
